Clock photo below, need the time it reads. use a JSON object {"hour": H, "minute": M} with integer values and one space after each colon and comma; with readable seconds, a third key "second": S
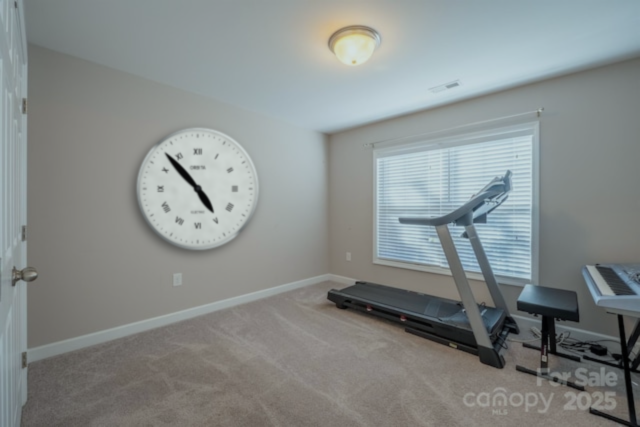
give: {"hour": 4, "minute": 53}
